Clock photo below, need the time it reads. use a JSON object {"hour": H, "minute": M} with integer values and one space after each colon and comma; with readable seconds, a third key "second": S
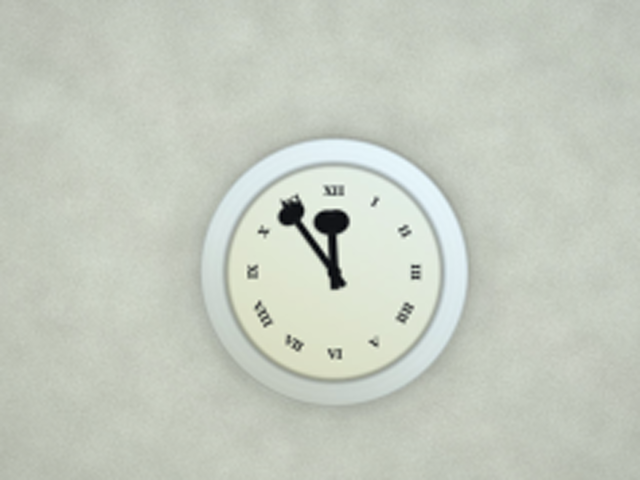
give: {"hour": 11, "minute": 54}
